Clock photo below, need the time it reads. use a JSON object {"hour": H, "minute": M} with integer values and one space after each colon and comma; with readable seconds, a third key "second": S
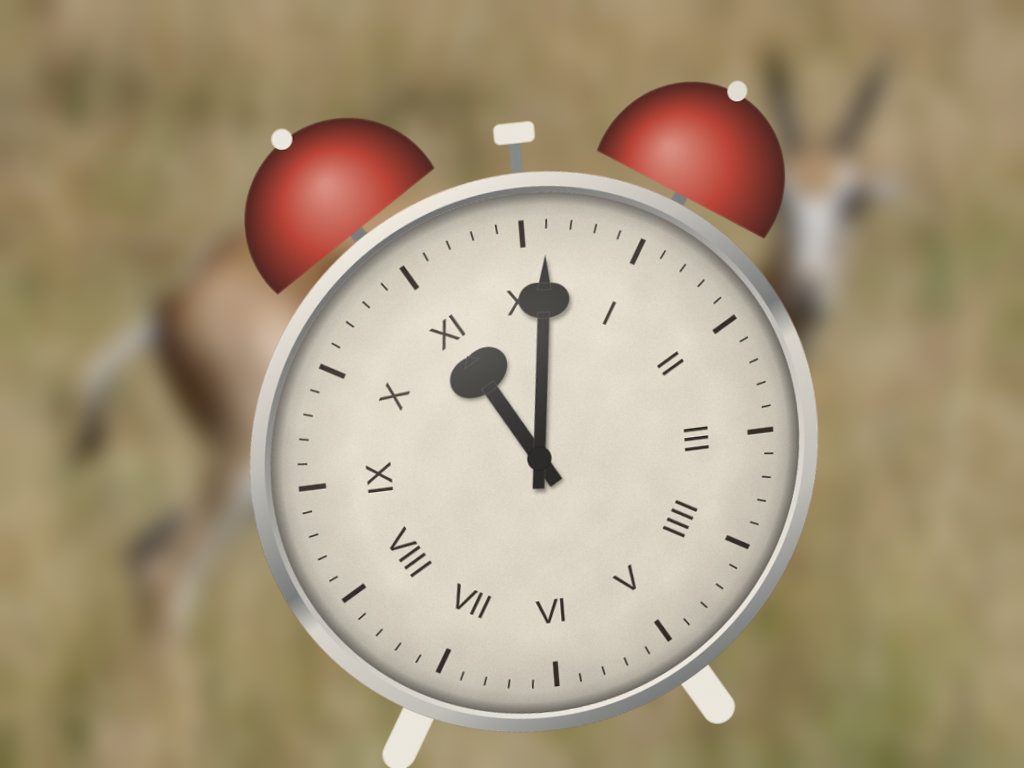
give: {"hour": 11, "minute": 1}
